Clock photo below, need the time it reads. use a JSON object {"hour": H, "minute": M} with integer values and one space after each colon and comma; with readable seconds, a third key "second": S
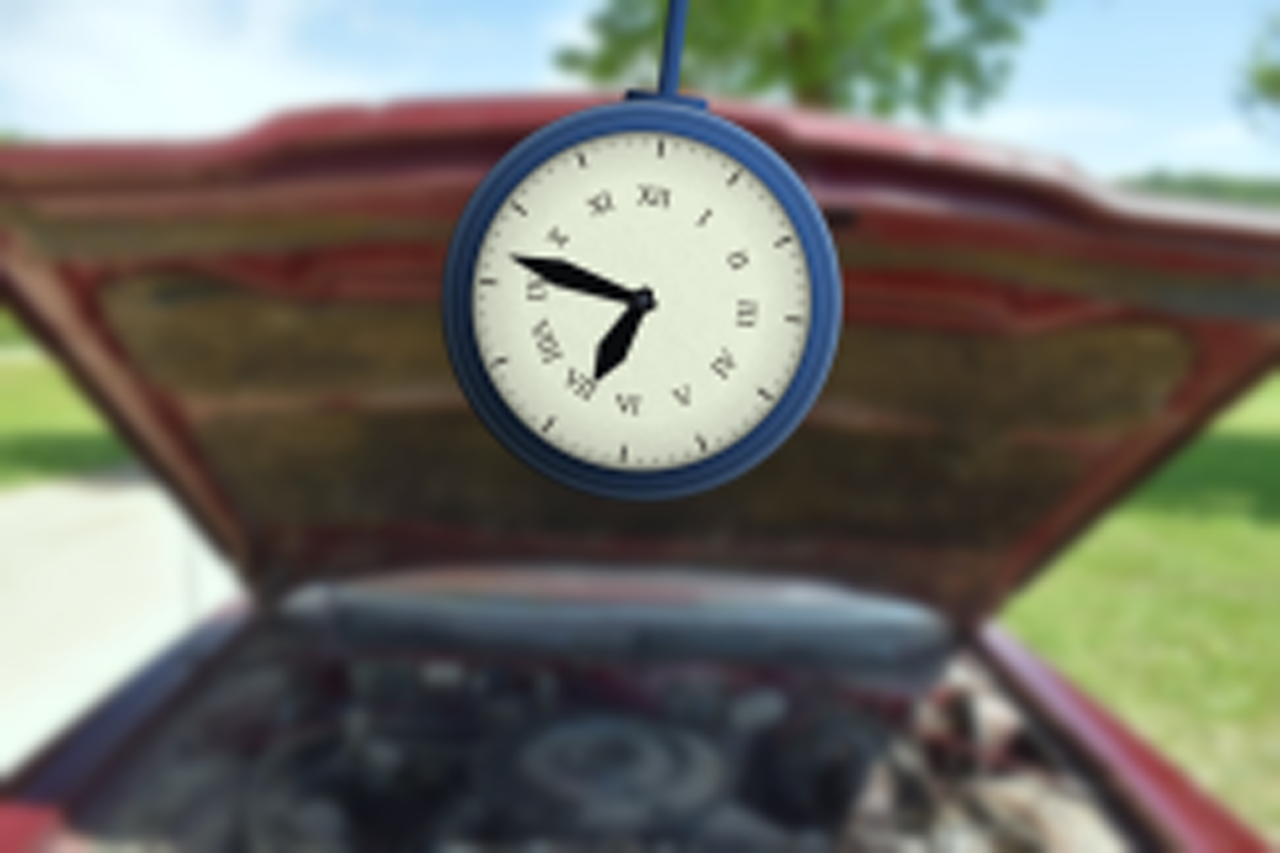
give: {"hour": 6, "minute": 47}
